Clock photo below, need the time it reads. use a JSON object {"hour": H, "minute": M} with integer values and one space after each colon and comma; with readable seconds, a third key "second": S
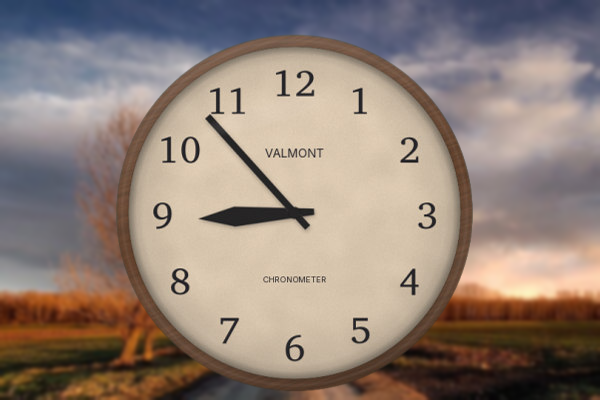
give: {"hour": 8, "minute": 53}
